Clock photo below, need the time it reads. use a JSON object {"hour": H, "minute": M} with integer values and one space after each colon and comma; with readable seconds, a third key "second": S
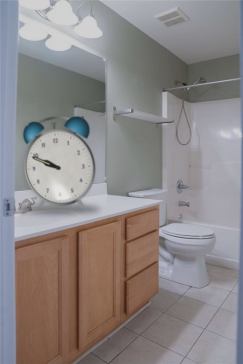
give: {"hour": 9, "minute": 49}
